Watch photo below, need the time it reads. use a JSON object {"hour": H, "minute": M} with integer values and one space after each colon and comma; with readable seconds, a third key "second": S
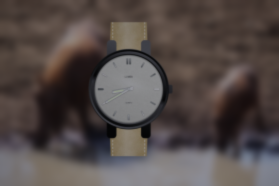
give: {"hour": 8, "minute": 40}
